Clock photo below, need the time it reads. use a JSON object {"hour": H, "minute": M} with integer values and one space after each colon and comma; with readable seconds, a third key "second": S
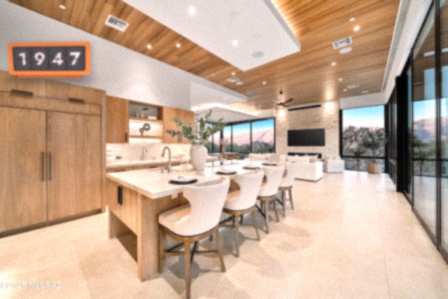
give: {"hour": 19, "minute": 47}
